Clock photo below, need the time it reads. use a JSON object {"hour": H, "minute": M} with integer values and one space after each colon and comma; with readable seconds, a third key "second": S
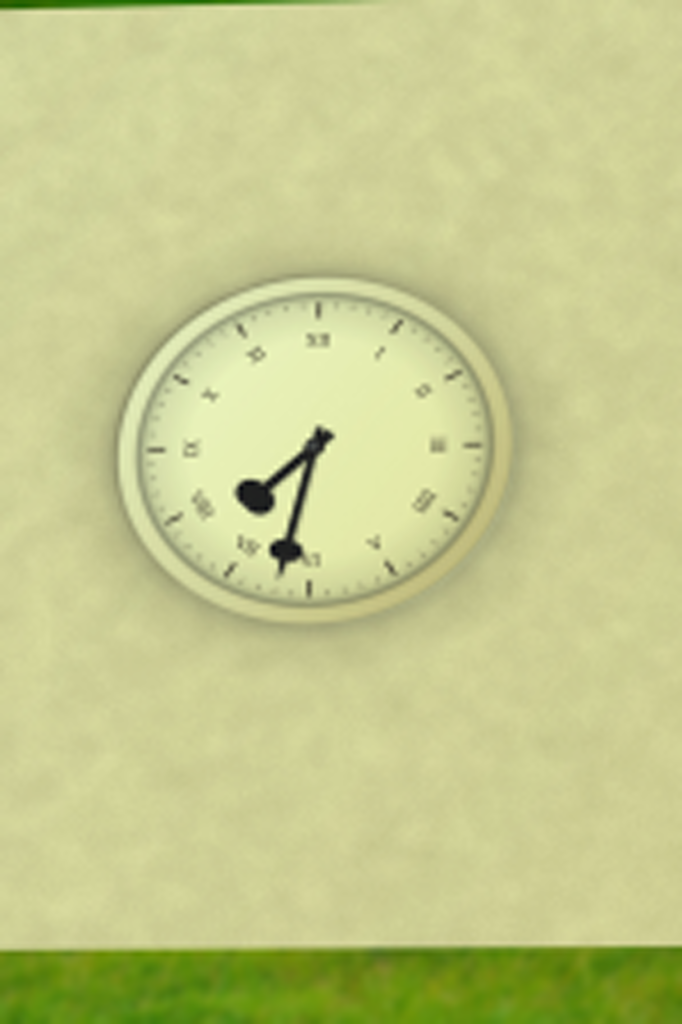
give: {"hour": 7, "minute": 32}
